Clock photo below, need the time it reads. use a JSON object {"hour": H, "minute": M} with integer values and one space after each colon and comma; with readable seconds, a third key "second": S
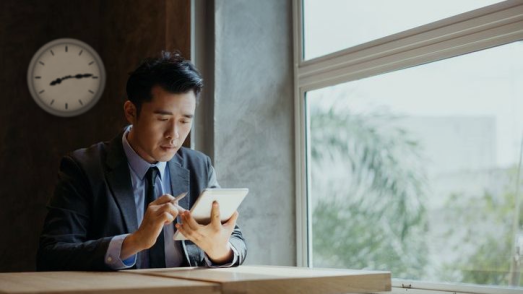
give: {"hour": 8, "minute": 14}
